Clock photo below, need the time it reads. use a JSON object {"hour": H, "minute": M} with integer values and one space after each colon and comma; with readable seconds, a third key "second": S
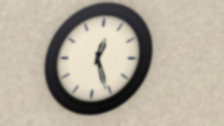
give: {"hour": 12, "minute": 26}
